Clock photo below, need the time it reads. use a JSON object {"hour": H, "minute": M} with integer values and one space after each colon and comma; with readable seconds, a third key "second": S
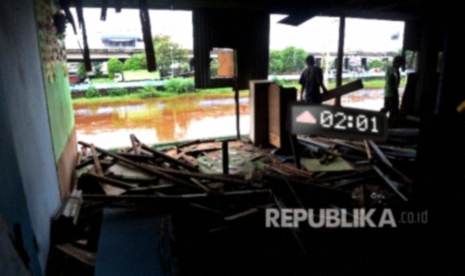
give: {"hour": 2, "minute": 1}
